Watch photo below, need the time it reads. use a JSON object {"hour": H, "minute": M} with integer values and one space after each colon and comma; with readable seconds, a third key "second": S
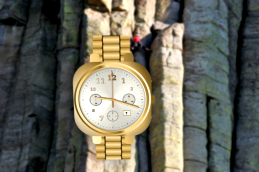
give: {"hour": 9, "minute": 18}
